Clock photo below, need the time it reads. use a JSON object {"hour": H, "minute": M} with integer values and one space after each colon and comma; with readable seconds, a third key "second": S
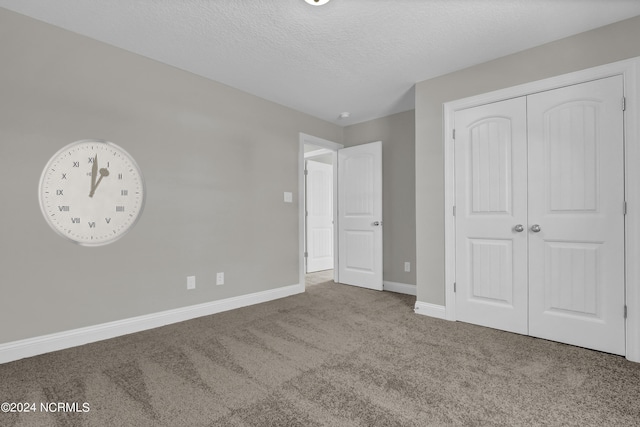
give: {"hour": 1, "minute": 1}
